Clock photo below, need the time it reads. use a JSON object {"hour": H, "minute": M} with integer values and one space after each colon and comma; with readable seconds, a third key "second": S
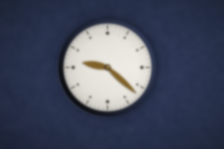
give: {"hour": 9, "minute": 22}
